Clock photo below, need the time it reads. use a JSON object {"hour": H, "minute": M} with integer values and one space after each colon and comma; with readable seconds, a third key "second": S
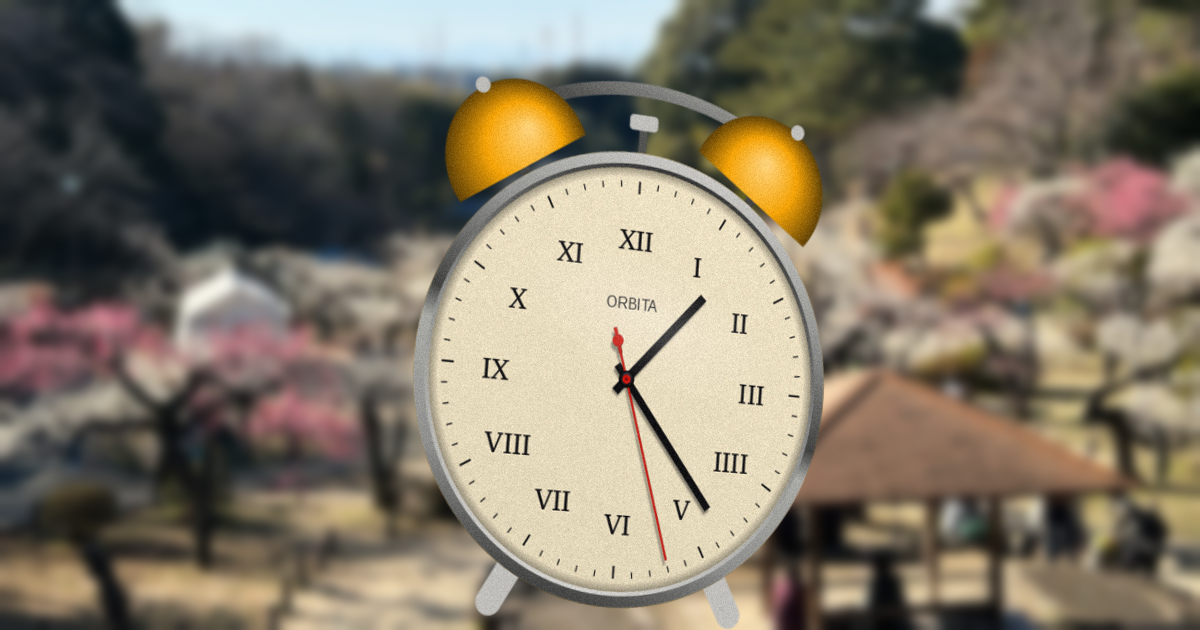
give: {"hour": 1, "minute": 23, "second": 27}
